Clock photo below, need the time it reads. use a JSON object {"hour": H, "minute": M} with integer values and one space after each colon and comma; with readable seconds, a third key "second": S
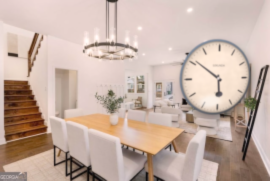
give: {"hour": 5, "minute": 51}
